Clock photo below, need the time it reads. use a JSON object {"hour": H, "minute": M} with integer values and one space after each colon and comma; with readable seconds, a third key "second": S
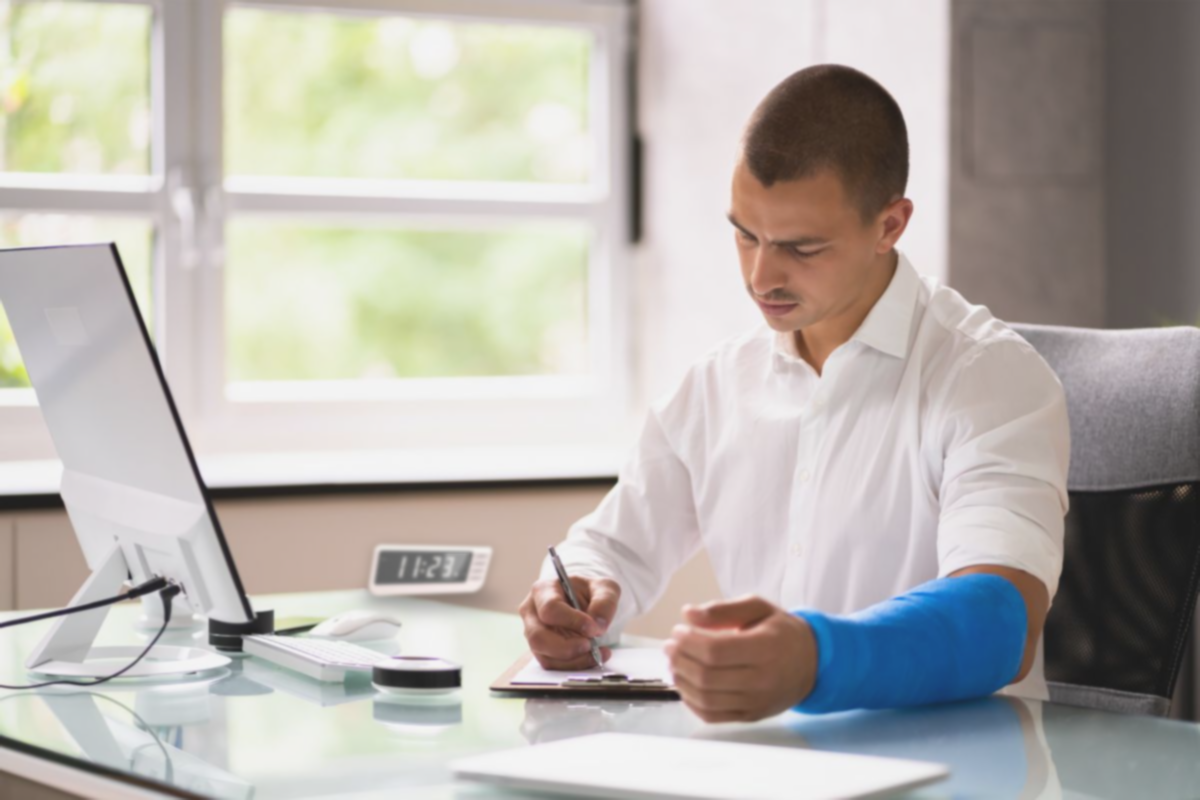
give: {"hour": 11, "minute": 23}
